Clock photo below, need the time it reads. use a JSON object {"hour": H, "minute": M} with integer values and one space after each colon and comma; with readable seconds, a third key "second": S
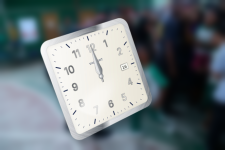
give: {"hour": 12, "minute": 0}
